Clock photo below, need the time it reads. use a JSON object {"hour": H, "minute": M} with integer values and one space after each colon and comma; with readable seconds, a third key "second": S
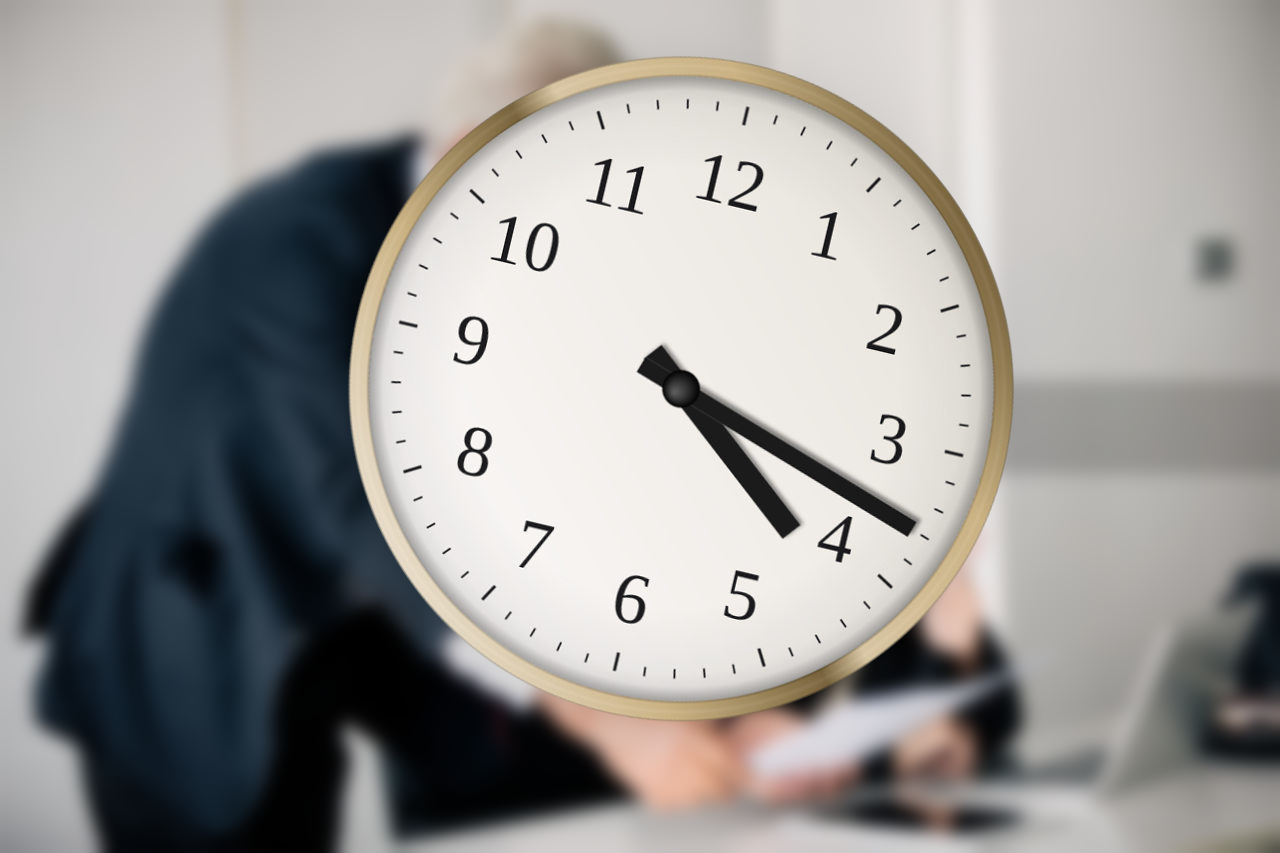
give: {"hour": 4, "minute": 18}
